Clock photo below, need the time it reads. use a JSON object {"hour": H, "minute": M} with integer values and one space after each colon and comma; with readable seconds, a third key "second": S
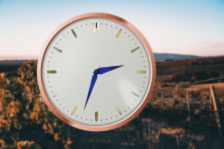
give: {"hour": 2, "minute": 33}
